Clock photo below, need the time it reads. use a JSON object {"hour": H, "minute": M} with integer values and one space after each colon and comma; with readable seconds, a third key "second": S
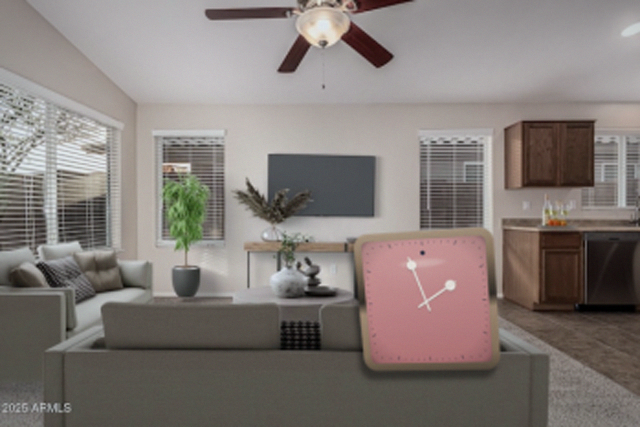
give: {"hour": 1, "minute": 57}
